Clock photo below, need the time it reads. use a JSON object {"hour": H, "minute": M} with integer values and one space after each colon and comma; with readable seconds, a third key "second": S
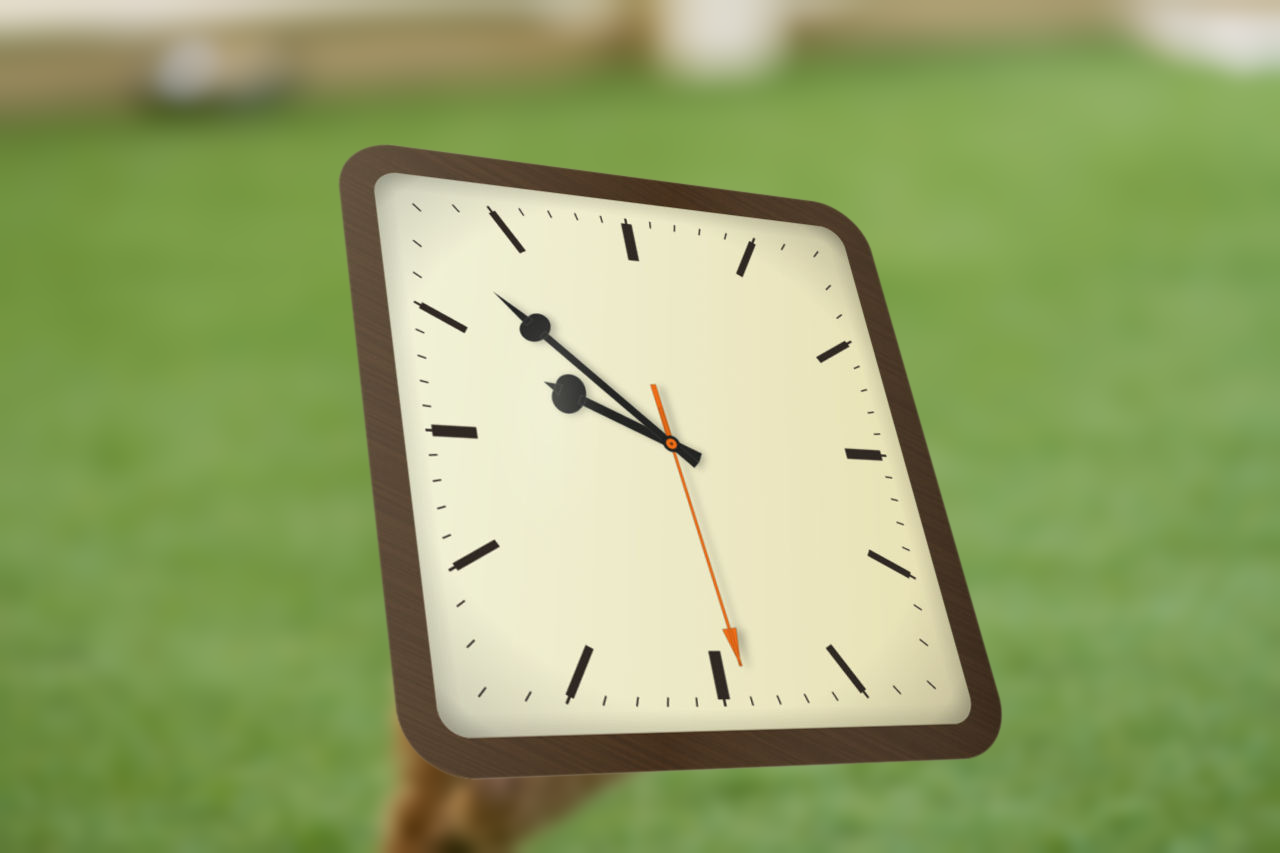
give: {"hour": 9, "minute": 52, "second": 29}
